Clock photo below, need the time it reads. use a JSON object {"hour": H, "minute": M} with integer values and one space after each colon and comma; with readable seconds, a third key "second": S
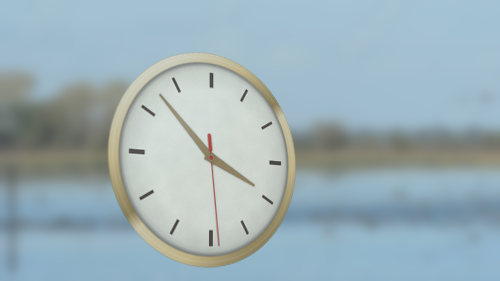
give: {"hour": 3, "minute": 52, "second": 29}
